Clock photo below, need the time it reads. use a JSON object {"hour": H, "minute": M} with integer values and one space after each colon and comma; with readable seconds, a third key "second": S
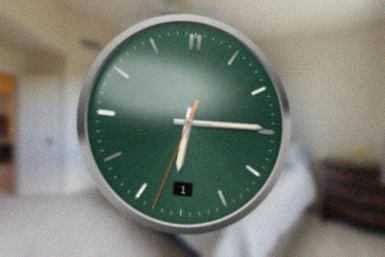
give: {"hour": 6, "minute": 14, "second": 33}
